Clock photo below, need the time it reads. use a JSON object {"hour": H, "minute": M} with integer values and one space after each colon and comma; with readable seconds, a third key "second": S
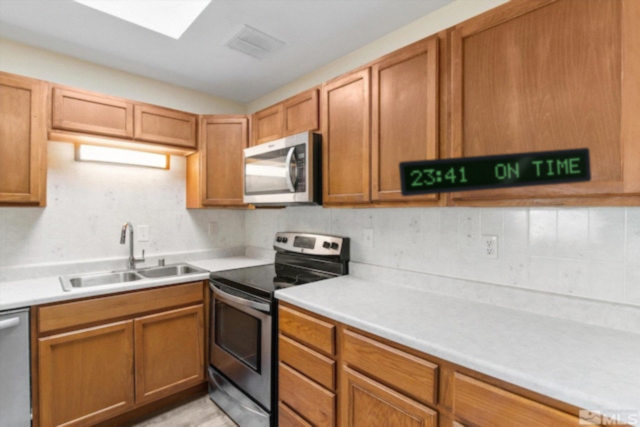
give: {"hour": 23, "minute": 41}
